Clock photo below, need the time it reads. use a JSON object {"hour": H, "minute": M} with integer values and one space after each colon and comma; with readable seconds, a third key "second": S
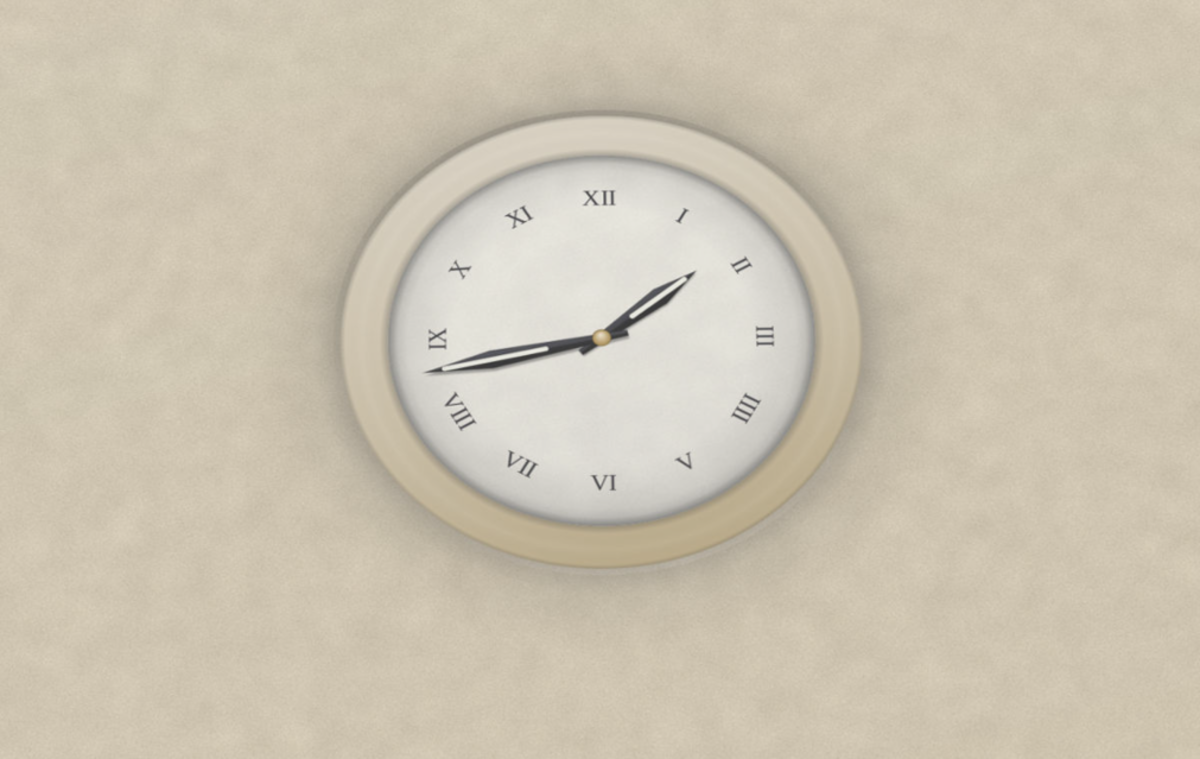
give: {"hour": 1, "minute": 43}
